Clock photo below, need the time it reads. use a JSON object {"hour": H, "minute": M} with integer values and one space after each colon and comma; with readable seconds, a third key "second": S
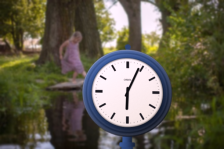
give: {"hour": 6, "minute": 4}
